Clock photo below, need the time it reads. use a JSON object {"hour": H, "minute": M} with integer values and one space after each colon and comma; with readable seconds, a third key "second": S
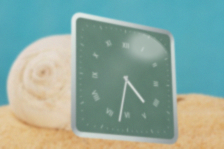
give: {"hour": 4, "minute": 32}
